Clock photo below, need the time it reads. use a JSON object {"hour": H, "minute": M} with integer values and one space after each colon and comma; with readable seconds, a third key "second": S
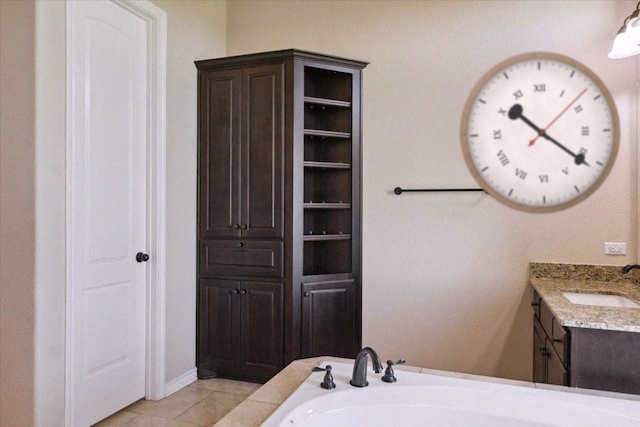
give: {"hour": 10, "minute": 21, "second": 8}
